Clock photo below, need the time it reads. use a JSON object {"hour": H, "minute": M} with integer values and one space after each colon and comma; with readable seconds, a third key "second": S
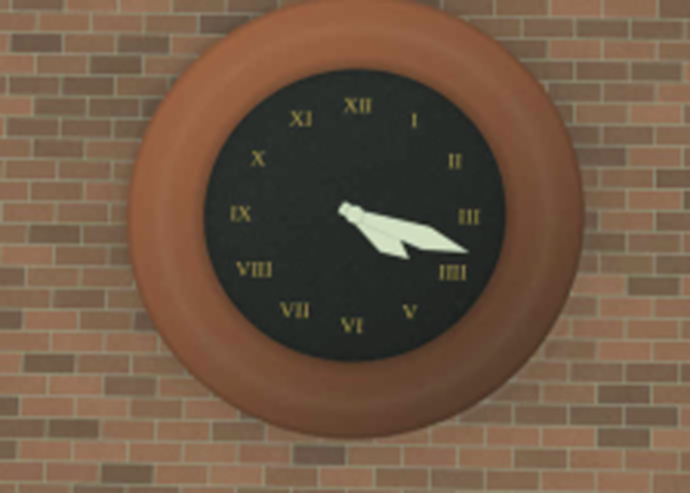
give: {"hour": 4, "minute": 18}
